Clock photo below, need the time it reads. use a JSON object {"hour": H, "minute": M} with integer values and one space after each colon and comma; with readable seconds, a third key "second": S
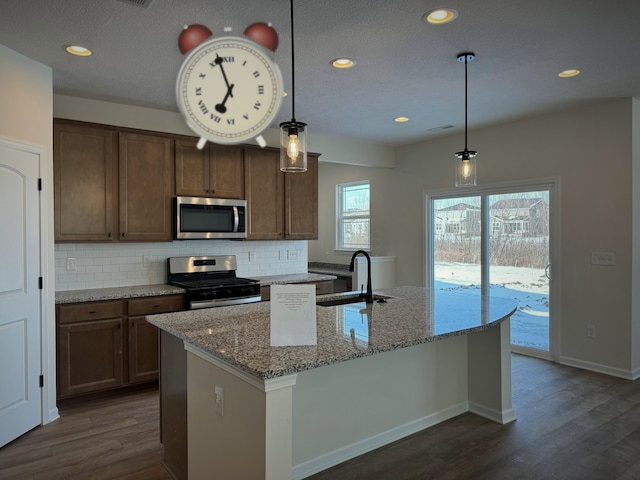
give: {"hour": 6, "minute": 57}
